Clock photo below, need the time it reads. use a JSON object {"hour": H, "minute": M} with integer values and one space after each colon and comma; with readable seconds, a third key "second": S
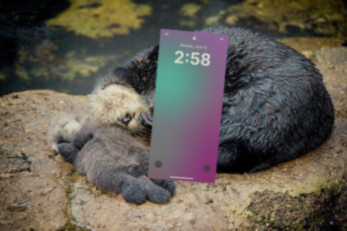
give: {"hour": 2, "minute": 58}
